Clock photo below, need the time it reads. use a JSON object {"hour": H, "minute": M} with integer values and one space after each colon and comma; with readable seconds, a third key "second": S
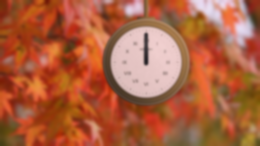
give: {"hour": 12, "minute": 0}
